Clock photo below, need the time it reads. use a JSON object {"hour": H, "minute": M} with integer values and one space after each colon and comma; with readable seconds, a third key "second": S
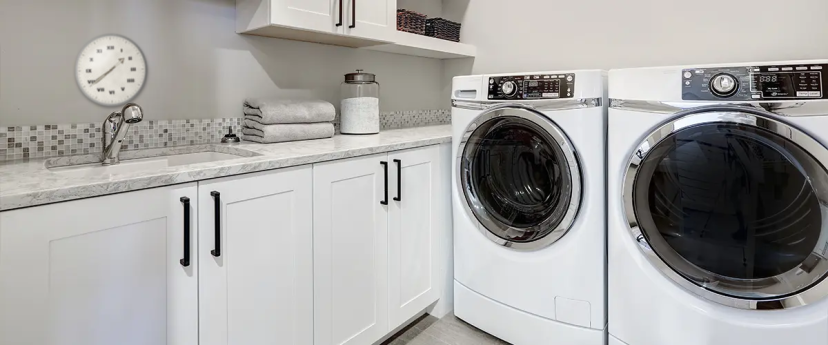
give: {"hour": 1, "minute": 39}
